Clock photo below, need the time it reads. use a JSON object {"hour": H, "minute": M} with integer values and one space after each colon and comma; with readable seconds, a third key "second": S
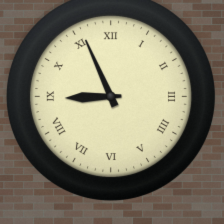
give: {"hour": 8, "minute": 56}
